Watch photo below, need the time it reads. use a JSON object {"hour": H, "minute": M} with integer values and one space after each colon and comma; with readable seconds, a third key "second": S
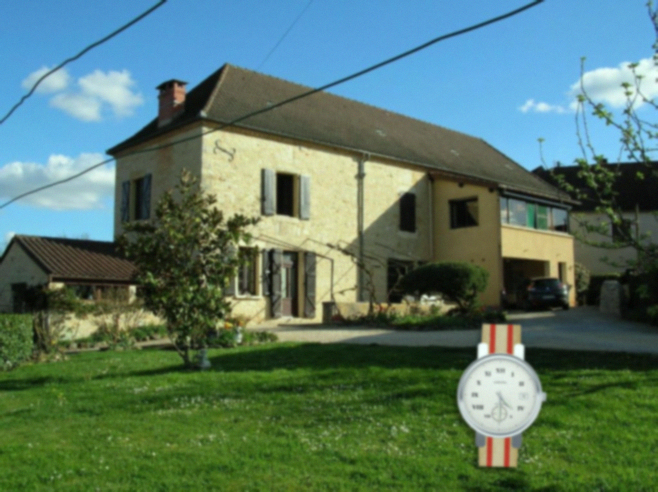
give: {"hour": 4, "minute": 30}
